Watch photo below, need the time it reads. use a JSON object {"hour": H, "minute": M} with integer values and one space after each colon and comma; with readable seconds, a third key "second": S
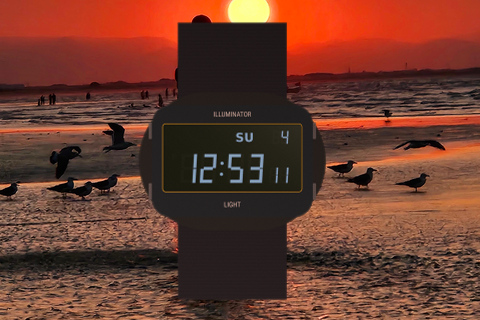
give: {"hour": 12, "minute": 53, "second": 11}
